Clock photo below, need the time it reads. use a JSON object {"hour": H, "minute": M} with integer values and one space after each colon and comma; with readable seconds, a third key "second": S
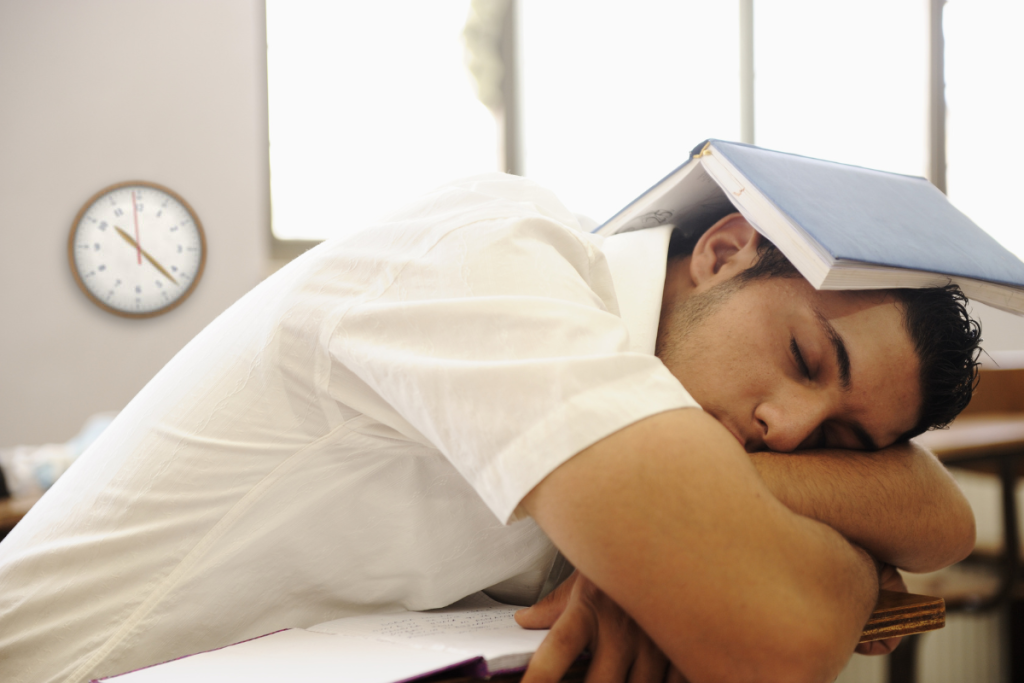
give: {"hour": 10, "minute": 21, "second": 59}
